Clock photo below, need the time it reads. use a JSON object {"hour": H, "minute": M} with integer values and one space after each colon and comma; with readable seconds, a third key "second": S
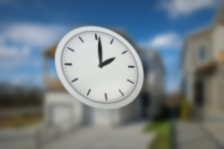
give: {"hour": 2, "minute": 1}
